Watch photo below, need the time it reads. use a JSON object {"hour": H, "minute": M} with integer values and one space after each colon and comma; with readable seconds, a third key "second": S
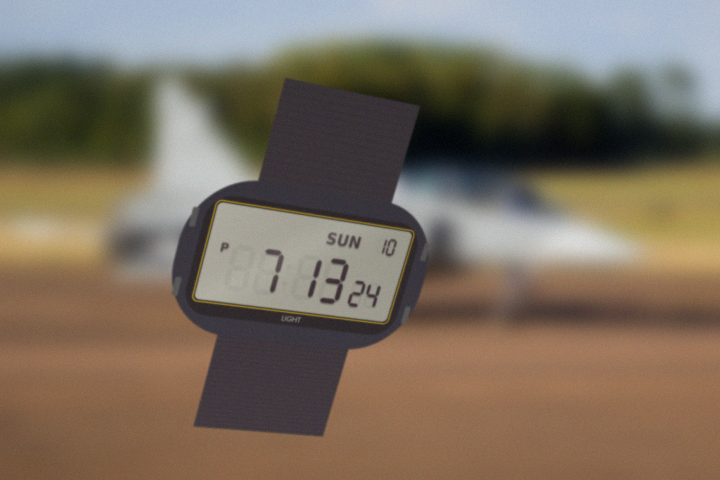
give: {"hour": 7, "minute": 13, "second": 24}
